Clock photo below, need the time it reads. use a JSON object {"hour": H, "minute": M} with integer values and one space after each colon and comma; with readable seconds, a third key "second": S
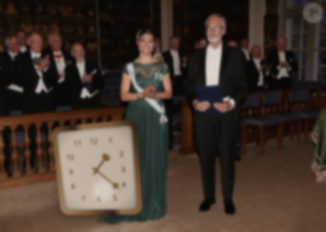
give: {"hour": 1, "minute": 22}
